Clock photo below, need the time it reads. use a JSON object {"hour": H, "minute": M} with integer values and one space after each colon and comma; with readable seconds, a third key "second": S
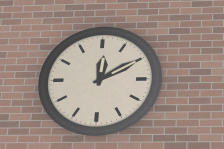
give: {"hour": 12, "minute": 10}
